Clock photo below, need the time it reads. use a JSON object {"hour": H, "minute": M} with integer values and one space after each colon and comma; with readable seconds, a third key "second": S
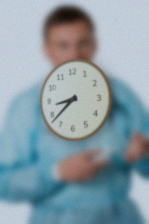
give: {"hour": 8, "minute": 38}
